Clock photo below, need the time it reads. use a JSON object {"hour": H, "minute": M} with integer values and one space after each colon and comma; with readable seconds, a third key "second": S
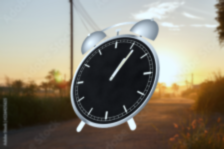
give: {"hour": 1, "minute": 6}
